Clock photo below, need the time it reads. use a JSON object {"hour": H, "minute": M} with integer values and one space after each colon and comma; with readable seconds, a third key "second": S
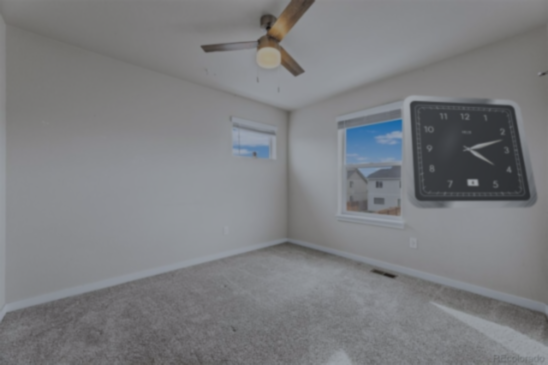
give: {"hour": 4, "minute": 12}
